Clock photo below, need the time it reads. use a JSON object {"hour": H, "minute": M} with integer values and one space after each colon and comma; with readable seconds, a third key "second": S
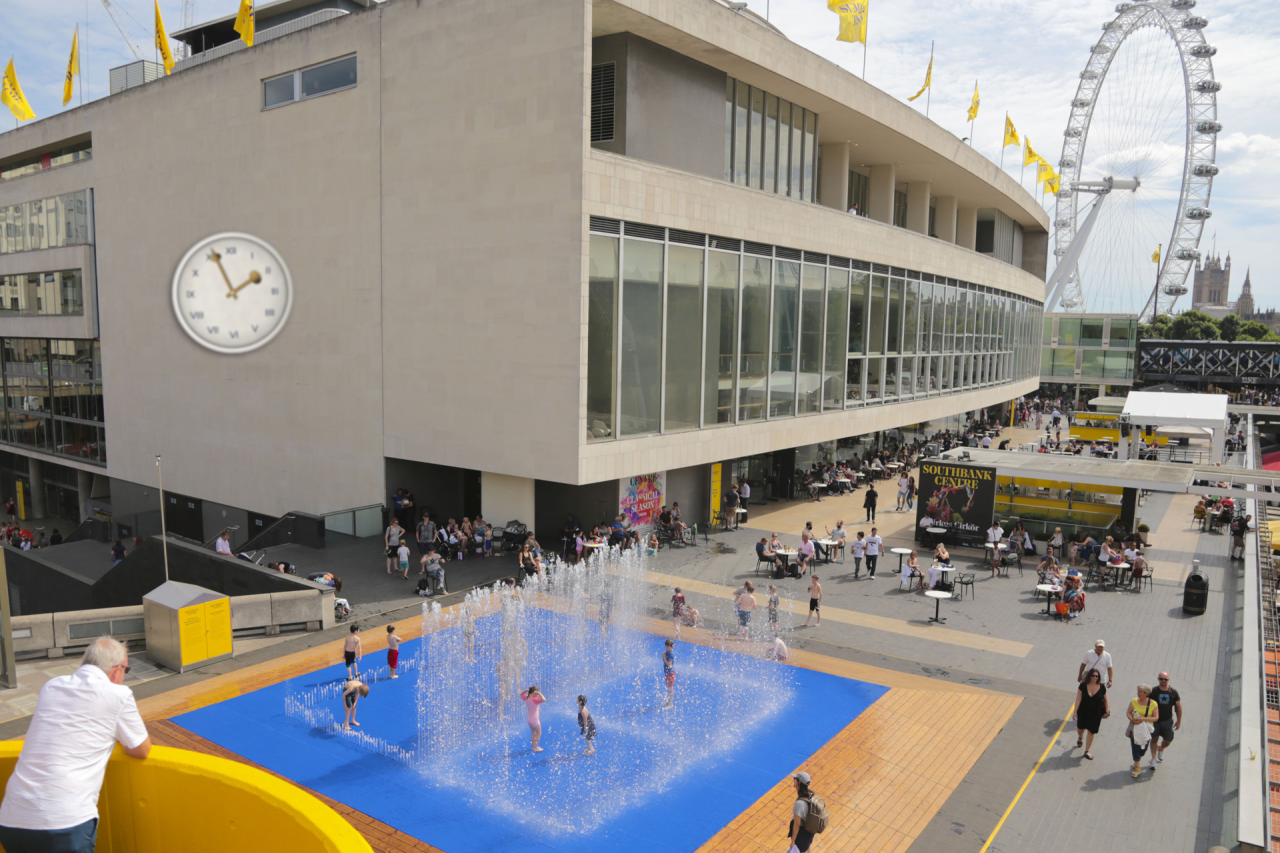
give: {"hour": 1, "minute": 56}
